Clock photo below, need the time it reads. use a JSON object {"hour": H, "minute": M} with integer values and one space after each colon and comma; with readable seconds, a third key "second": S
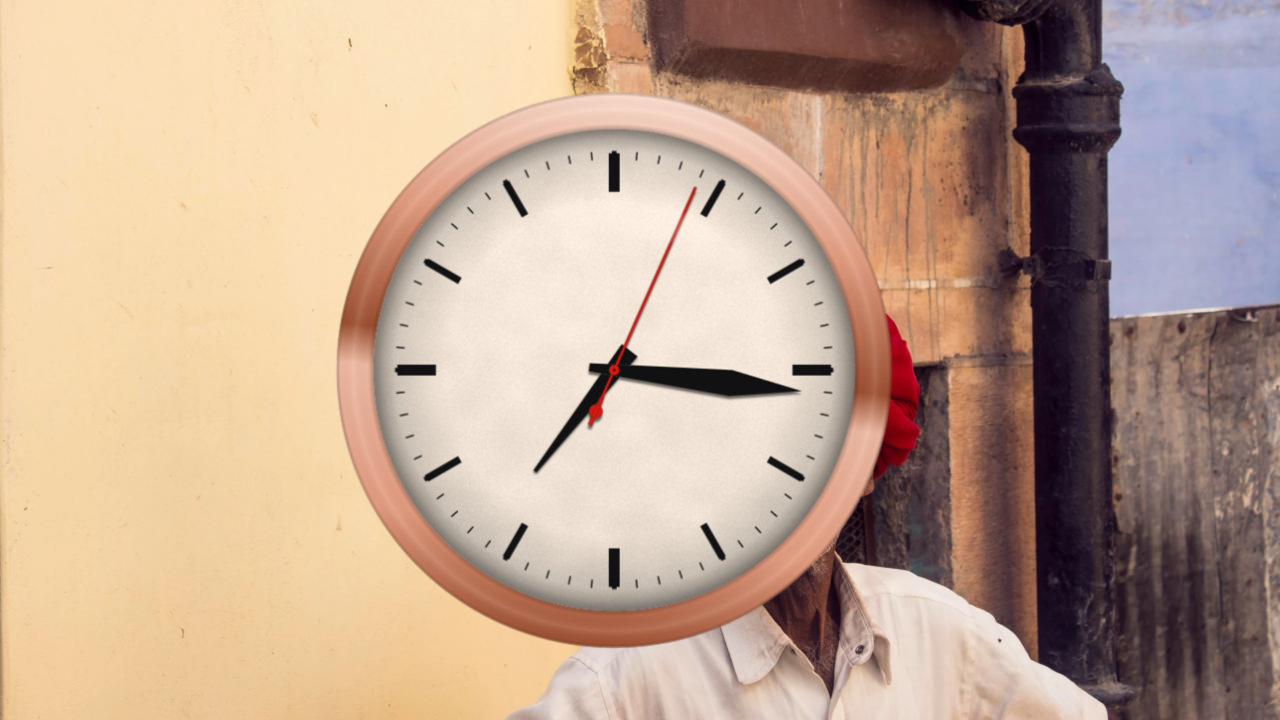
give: {"hour": 7, "minute": 16, "second": 4}
